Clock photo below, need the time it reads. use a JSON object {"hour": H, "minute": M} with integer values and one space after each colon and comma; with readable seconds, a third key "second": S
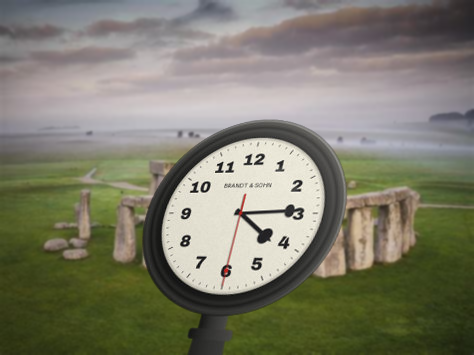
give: {"hour": 4, "minute": 14, "second": 30}
